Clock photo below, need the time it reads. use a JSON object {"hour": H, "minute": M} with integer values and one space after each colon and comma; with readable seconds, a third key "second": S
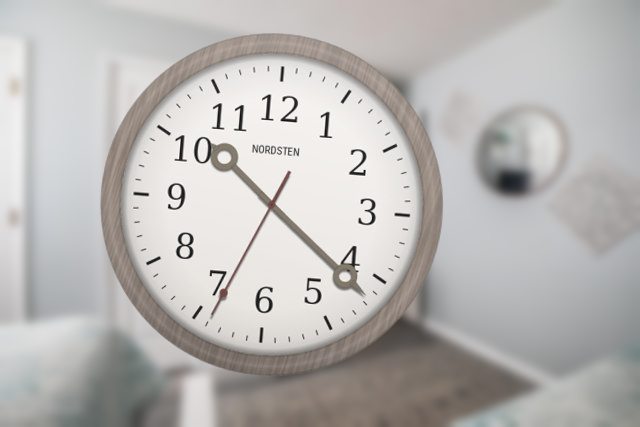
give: {"hour": 10, "minute": 21, "second": 34}
